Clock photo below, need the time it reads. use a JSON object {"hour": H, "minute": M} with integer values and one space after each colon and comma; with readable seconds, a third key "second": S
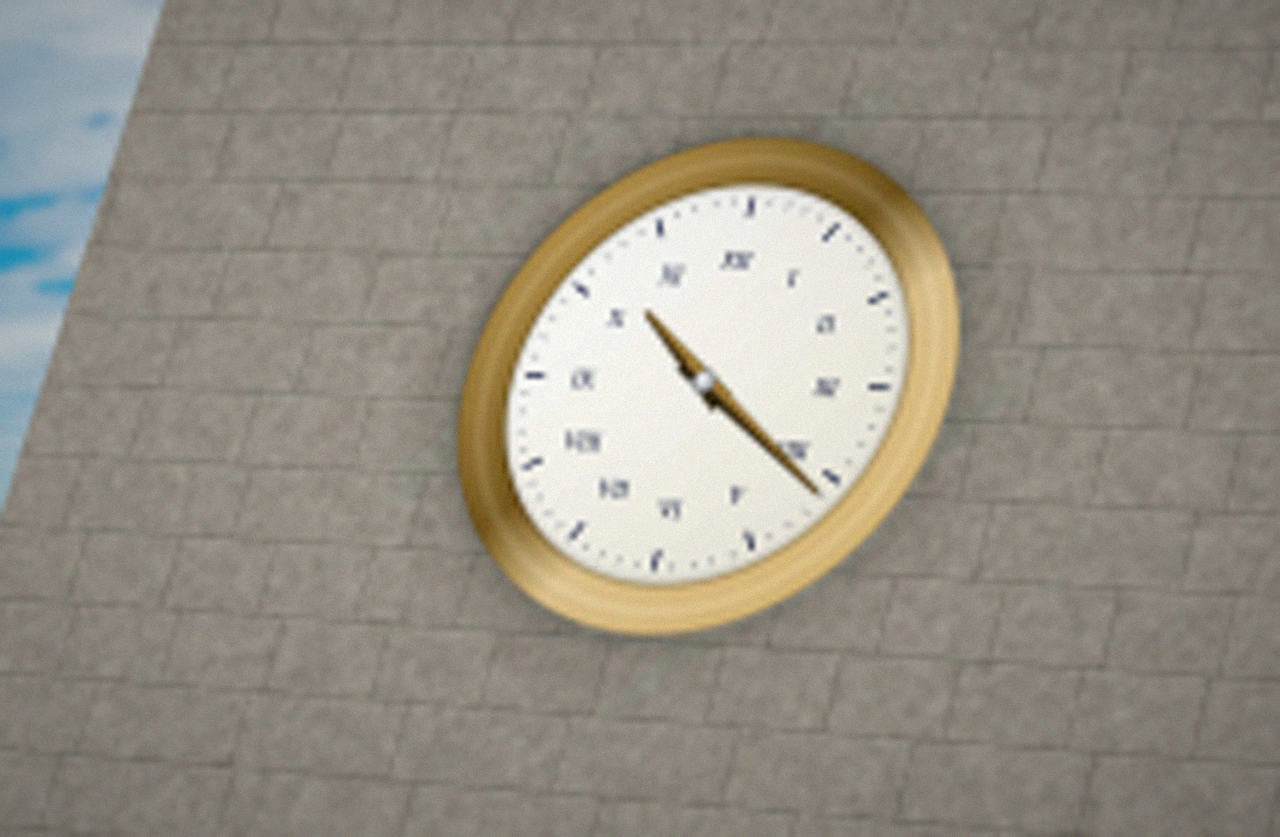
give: {"hour": 10, "minute": 21}
